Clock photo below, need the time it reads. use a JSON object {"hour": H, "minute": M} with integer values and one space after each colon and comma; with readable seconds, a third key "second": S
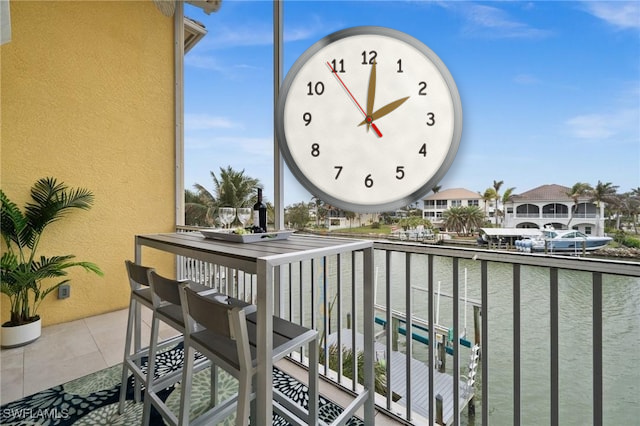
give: {"hour": 2, "minute": 0, "second": 54}
